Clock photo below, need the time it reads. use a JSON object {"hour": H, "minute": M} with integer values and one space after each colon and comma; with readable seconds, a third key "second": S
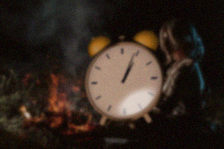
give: {"hour": 1, "minute": 4}
